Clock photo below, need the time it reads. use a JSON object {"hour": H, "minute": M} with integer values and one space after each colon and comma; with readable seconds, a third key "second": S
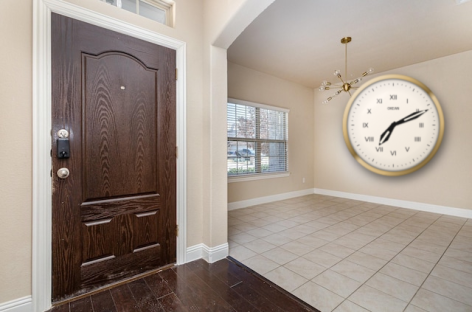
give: {"hour": 7, "minute": 11}
